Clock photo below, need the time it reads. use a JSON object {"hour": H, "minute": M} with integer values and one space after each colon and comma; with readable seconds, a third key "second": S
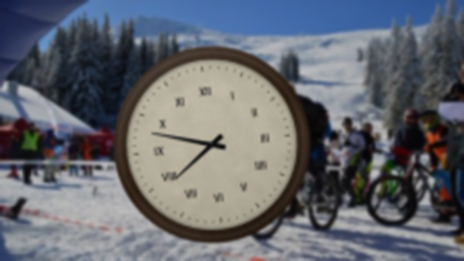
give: {"hour": 7, "minute": 48}
